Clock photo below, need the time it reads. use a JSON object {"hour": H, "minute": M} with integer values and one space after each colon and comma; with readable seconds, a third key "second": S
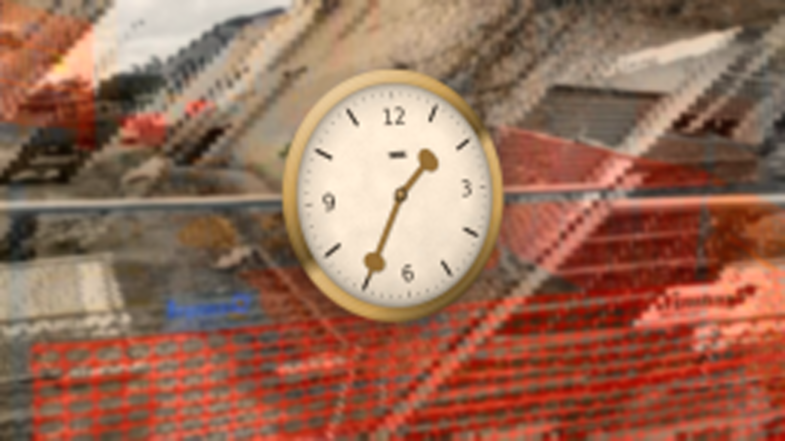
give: {"hour": 1, "minute": 35}
